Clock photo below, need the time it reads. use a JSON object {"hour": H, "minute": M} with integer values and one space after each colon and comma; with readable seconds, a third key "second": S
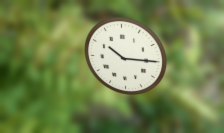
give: {"hour": 10, "minute": 15}
